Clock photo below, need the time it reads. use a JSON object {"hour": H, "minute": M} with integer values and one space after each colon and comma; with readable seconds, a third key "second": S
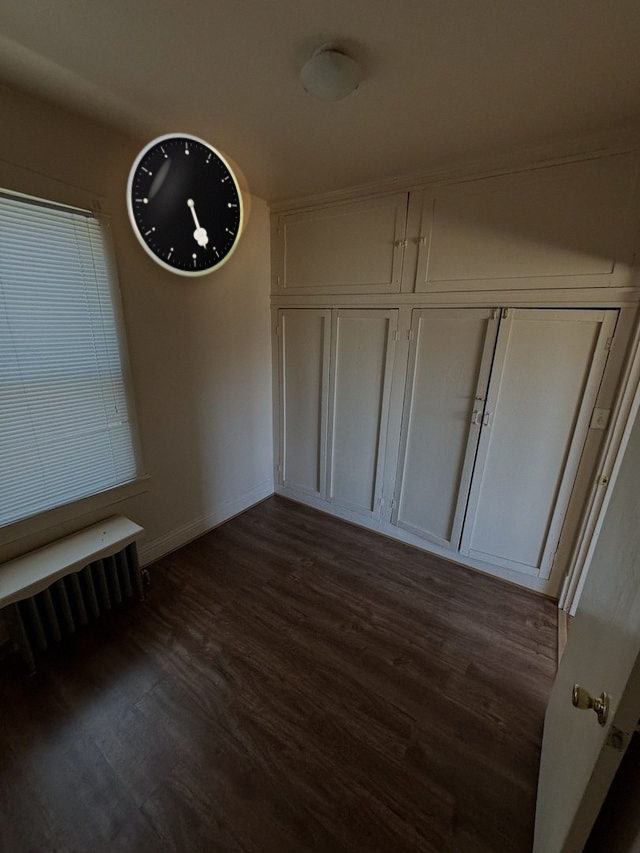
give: {"hour": 5, "minute": 27}
